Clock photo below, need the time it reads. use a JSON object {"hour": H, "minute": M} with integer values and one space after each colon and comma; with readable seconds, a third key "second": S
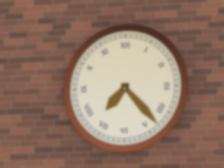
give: {"hour": 7, "minute": 23}
